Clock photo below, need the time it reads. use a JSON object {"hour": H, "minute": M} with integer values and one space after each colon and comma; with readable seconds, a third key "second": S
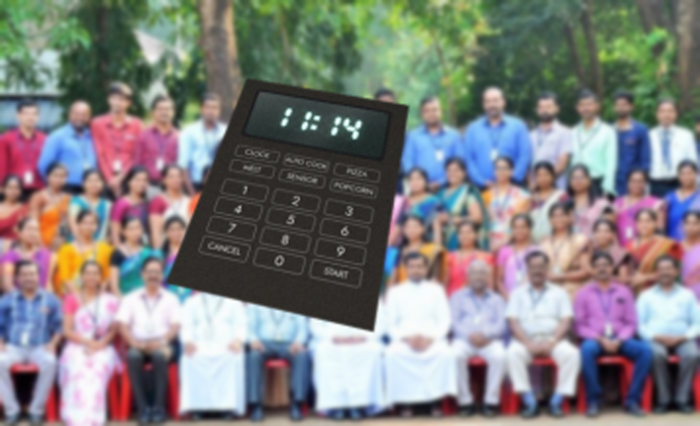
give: {"hour": 11, "minute": 14}
